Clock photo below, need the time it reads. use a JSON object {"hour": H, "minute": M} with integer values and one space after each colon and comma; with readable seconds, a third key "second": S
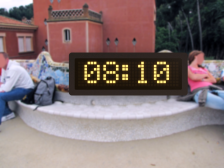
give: {"hour": 8, "minute": 10}
